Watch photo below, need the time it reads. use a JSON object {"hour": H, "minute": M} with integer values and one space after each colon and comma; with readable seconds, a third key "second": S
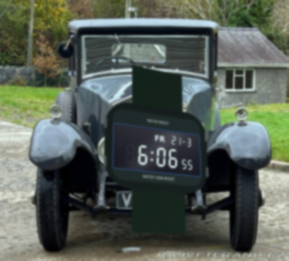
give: {"hour": 6, "minute": 6}
